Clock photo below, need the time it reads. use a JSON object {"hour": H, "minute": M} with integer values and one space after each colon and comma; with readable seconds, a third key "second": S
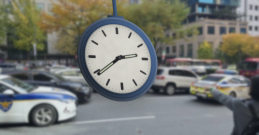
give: {"hour": 2, "minute": 39}
